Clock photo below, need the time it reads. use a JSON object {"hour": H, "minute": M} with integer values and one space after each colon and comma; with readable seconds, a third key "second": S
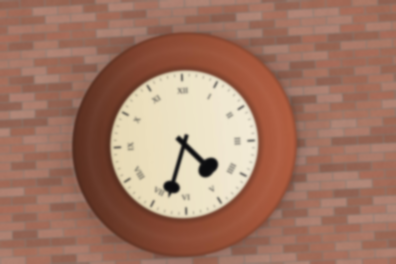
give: {"hour": 4, "minute": 33}
